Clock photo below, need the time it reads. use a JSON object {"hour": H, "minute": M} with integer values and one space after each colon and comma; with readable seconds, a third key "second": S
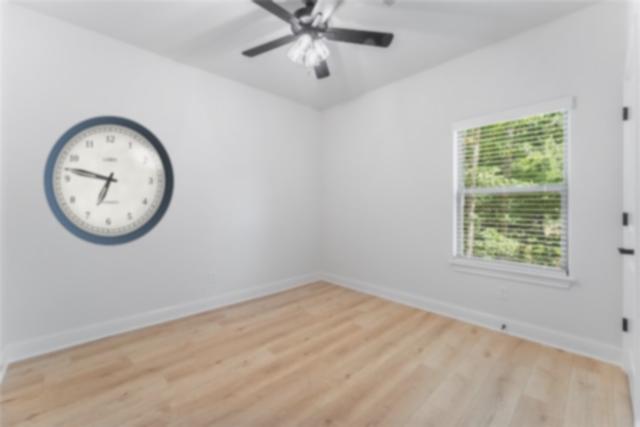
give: {"hour": 6, "minute": 47}
